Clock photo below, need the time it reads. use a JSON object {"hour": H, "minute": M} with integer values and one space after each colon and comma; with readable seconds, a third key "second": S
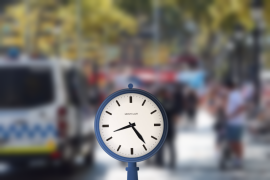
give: {"hour": 8, "minute": 24}
